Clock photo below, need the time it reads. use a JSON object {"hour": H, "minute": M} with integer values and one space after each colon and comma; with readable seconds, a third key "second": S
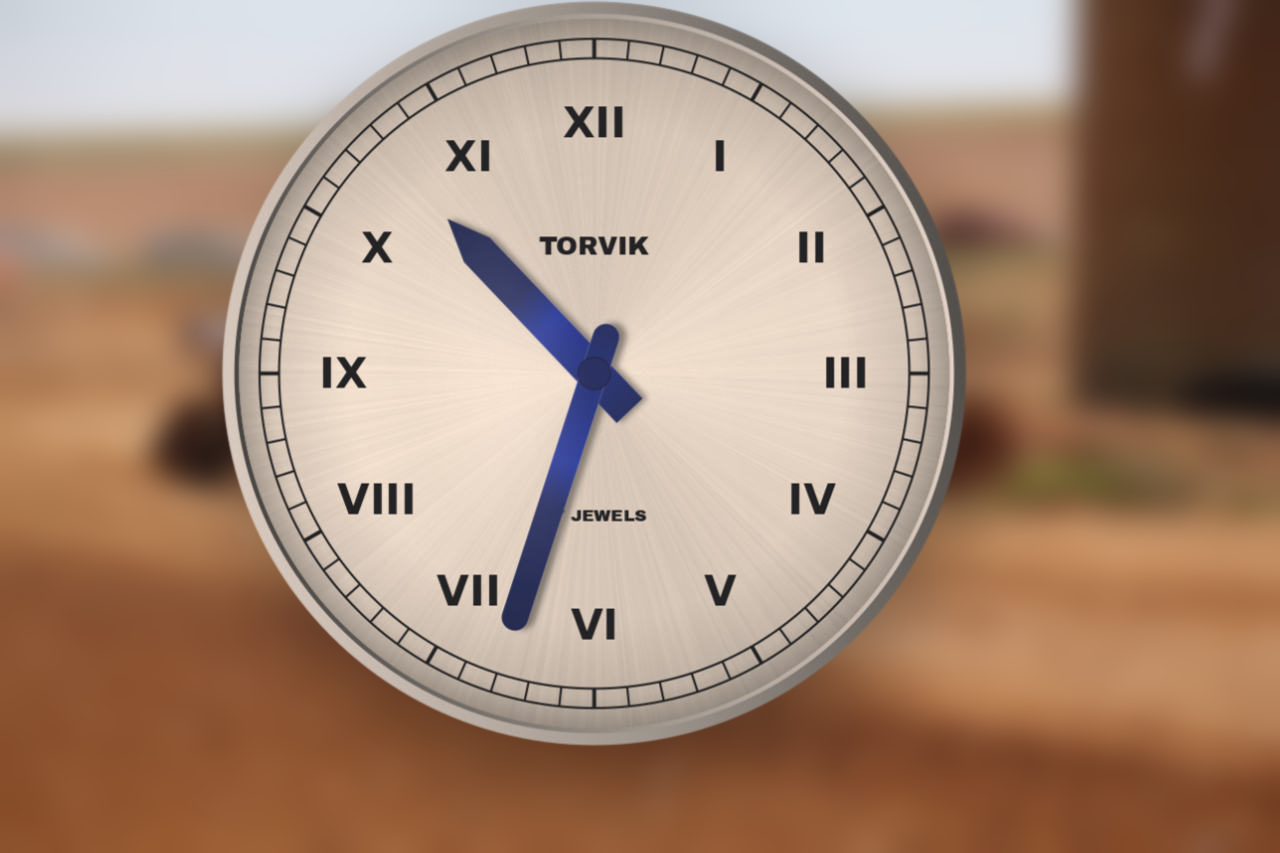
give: {"hour": 10, "minute": 33}
